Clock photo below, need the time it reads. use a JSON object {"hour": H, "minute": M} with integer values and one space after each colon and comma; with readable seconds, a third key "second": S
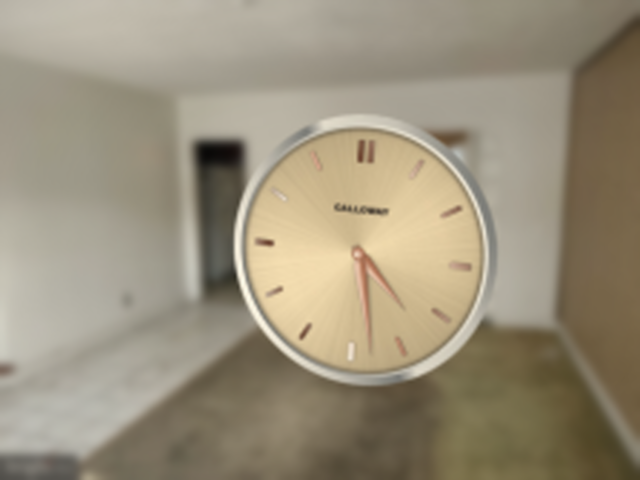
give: {"hour": 4, "minute": 28}
